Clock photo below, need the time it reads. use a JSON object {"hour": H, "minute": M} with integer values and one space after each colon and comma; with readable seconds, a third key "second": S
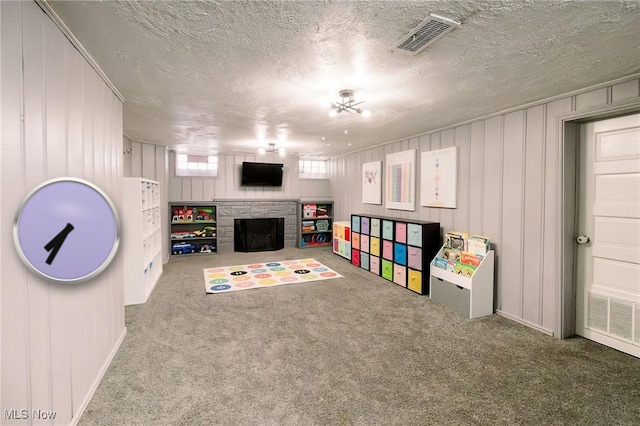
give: {"hour": 7, "minute": 35}
